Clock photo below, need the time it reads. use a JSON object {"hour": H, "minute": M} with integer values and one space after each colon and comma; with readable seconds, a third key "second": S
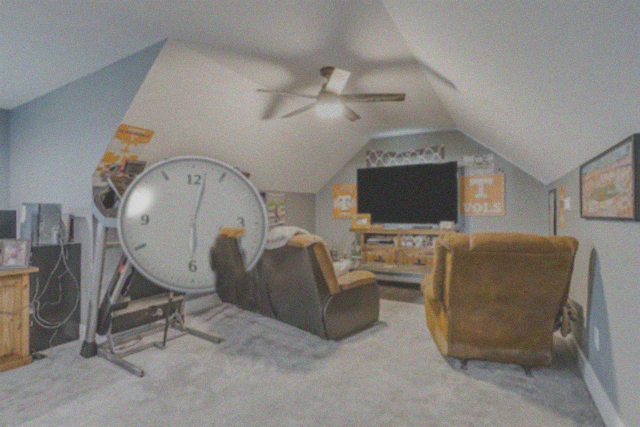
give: {"hour": 6, "minute": 2}
